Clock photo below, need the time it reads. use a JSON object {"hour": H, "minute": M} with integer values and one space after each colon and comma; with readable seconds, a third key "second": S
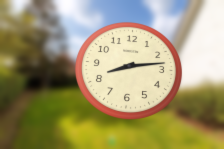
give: {"hour": 8, "minute": 13}
